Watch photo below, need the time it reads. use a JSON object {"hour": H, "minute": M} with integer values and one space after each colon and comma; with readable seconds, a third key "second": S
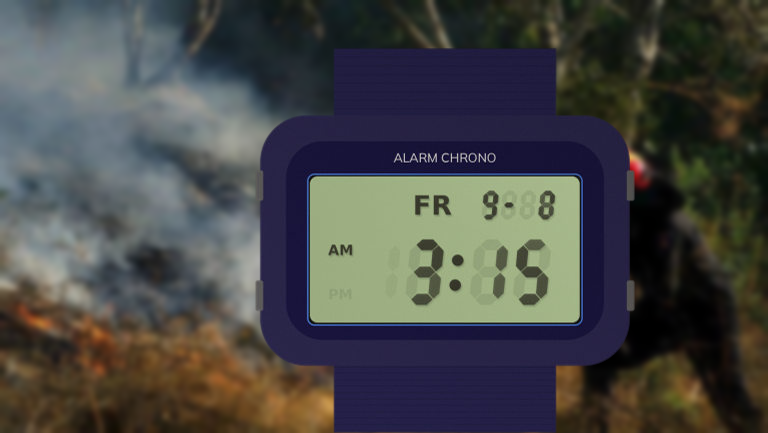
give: {"hour": 3, "minute": 15}
